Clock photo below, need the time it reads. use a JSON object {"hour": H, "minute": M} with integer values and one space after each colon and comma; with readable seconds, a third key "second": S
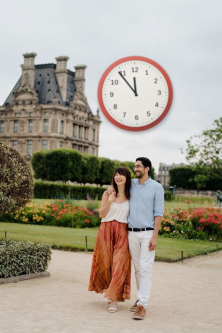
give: {"hour": 11, "minute": 54}
